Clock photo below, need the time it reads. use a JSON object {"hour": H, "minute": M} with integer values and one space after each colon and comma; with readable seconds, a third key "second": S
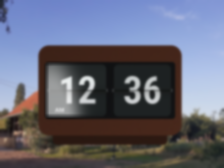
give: {"hour": 12, "minute": 36}
